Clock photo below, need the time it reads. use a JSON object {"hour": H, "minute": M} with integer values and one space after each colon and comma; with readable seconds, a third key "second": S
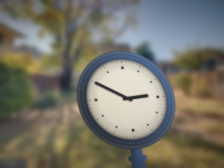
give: {"hour": 2, "minute": 50}
